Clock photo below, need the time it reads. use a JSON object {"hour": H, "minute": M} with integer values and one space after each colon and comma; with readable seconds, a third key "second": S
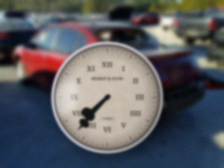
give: {"hour": 7, "minute": 37}
